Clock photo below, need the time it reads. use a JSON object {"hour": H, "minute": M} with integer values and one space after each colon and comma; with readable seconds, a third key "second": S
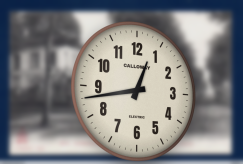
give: {"hour": 12, "minute": 43}
